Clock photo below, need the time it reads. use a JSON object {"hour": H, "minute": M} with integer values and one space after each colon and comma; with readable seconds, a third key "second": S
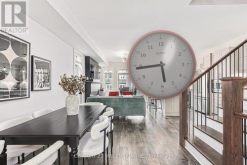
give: {"hour": 5, "minute": 44}
